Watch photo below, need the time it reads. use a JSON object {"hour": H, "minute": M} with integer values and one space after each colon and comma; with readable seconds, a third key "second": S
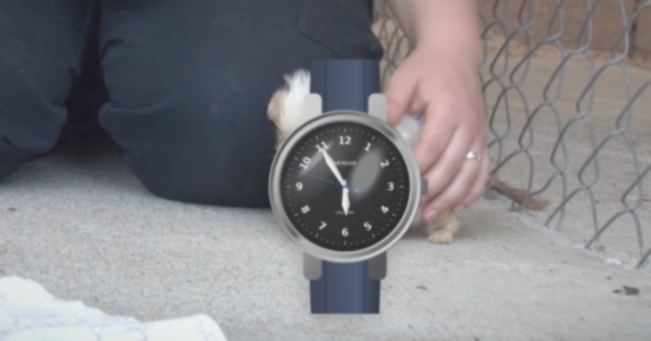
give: {"hour": 5, "minute": 54, "second": 48}
